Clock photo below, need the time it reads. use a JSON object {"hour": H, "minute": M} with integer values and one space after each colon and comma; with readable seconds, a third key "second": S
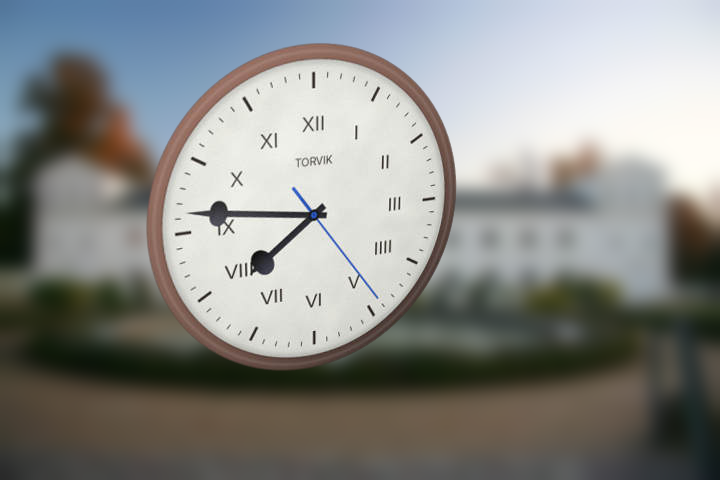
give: {"hour": 7, "minute": 46, "second": 24}
